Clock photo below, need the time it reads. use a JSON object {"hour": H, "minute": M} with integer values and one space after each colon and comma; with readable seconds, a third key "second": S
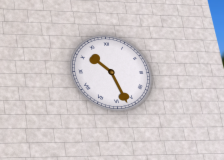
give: {"hour": 10, "minute": 27}
